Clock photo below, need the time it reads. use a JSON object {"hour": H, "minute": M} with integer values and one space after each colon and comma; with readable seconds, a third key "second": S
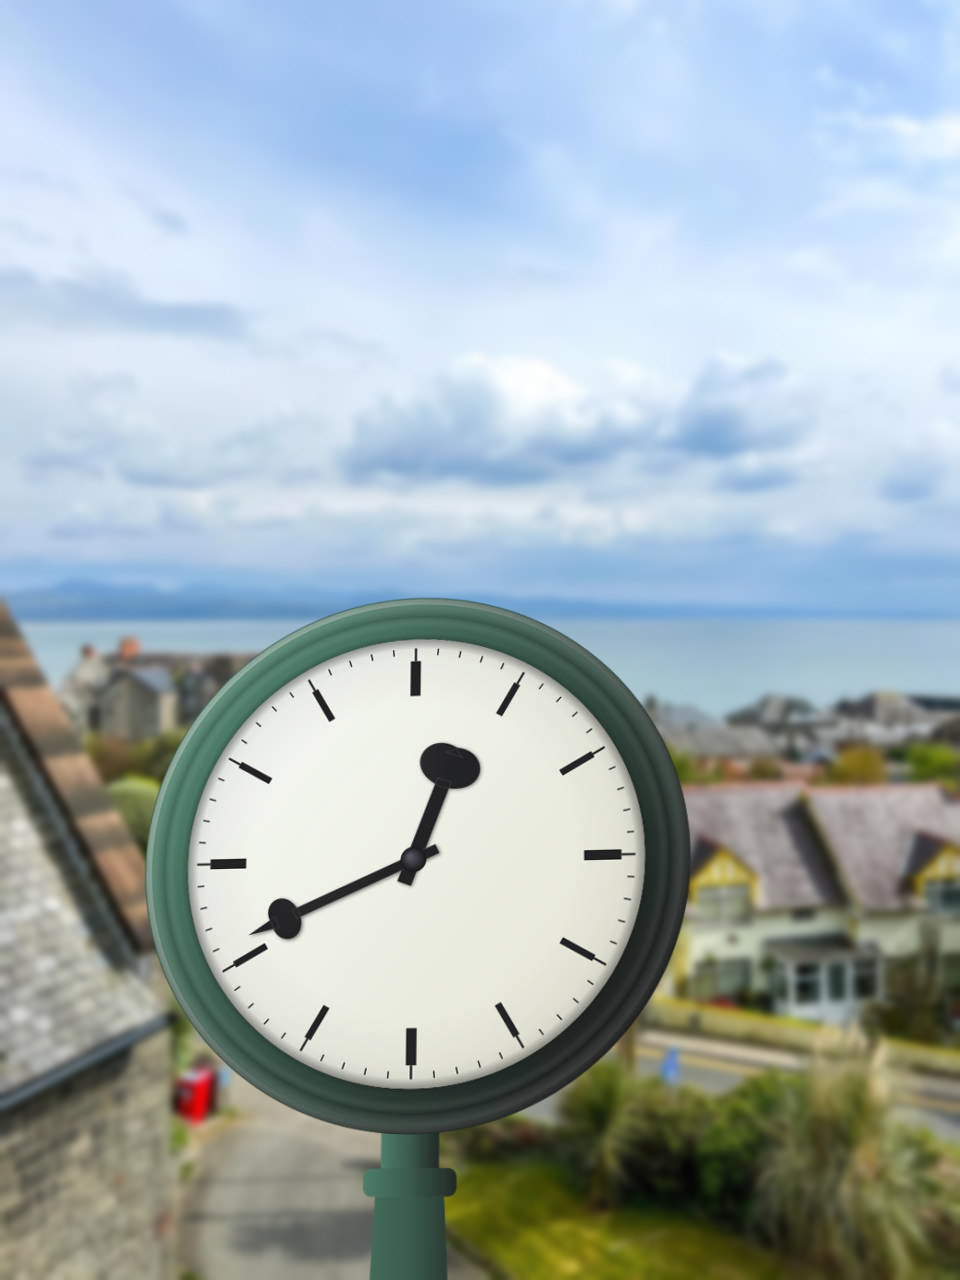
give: {"hour": 12, "minute": 41}
